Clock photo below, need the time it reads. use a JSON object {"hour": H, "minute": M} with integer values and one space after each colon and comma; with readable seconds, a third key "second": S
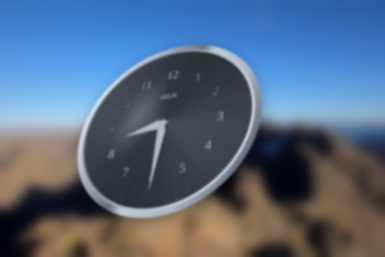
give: {"hour": 8, "minute": 30}
